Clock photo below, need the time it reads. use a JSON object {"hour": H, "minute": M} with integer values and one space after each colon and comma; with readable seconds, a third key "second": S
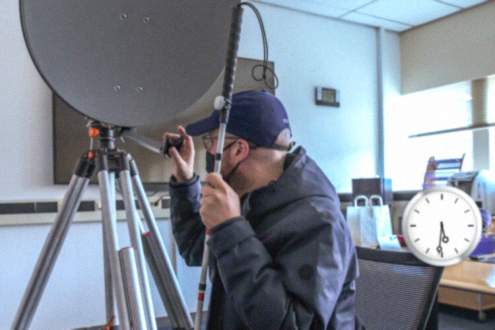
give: {"hour": 5, "minute": 31}
